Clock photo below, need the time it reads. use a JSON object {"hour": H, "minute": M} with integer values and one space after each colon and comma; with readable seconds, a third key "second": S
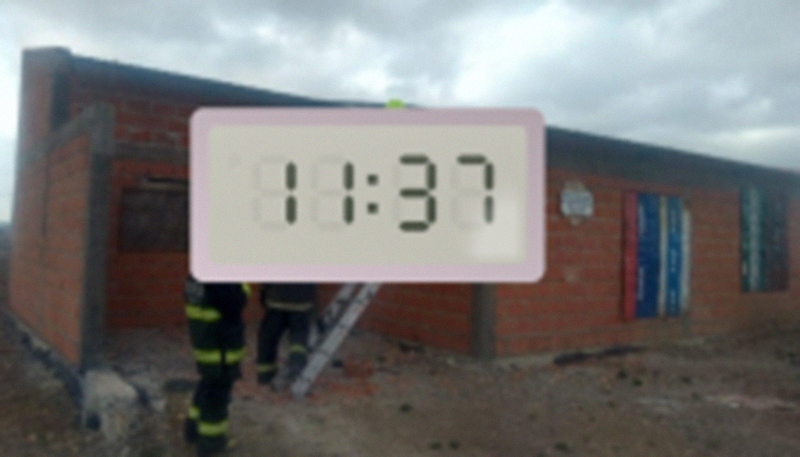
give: {"hour": 11, "minute": 37}
